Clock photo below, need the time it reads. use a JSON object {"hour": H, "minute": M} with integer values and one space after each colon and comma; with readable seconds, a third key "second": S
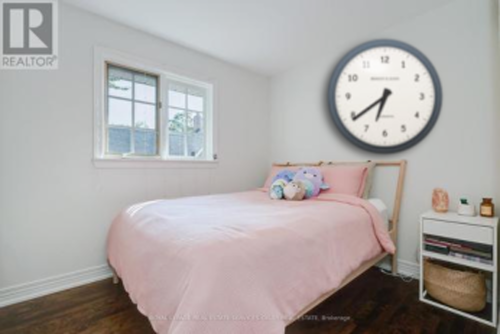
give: {"hour": 6, "minute": 39}
